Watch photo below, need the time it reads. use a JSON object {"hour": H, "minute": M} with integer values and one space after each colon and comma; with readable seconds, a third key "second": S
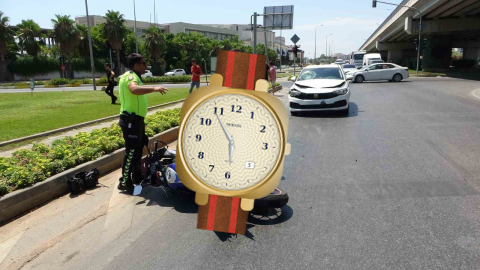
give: {"hour": 5, "minute": 54}
